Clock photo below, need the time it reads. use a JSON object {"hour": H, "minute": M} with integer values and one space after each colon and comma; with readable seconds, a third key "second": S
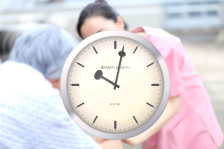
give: {"hour": 10, "minute": 2}
